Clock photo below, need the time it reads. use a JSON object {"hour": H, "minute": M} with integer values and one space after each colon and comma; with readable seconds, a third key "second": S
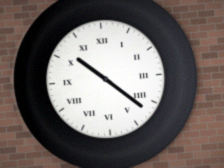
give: {"hour": 10, "minute": 22}
